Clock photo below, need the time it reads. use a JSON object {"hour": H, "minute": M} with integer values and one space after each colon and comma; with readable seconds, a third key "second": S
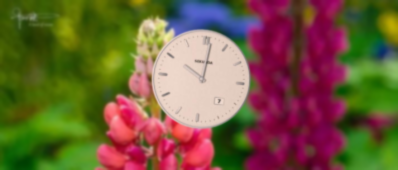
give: {"hour": 10, "minute": 1}
